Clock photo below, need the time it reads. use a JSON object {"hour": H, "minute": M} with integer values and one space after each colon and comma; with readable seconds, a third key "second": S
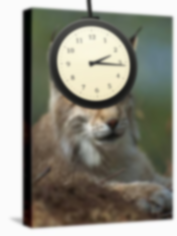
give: {"hour": 2, "minute": 16}
